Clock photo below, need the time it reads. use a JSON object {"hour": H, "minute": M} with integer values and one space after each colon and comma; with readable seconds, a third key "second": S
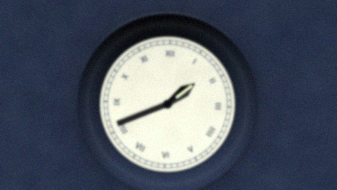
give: {"hour": 1, "minute": 41}
